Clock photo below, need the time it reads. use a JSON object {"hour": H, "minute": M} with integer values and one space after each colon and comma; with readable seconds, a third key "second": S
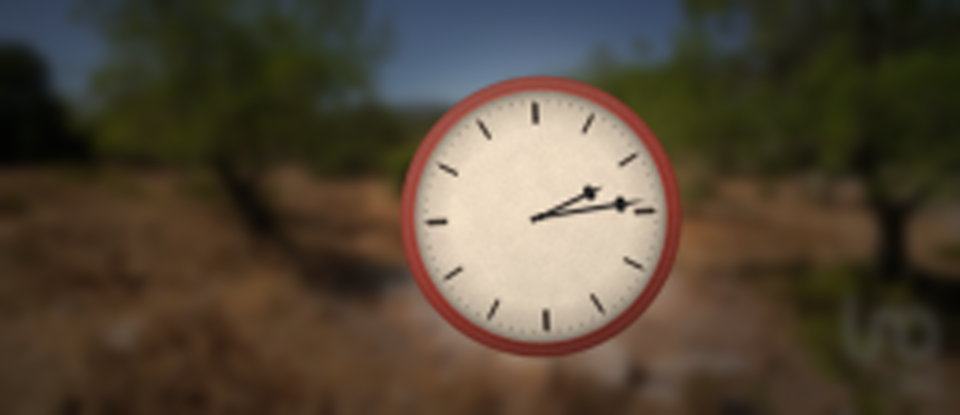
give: {"hour": 2, "minute": 14}
